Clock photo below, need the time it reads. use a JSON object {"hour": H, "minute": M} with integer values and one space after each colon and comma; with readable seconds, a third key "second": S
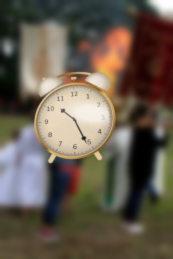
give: {"hour": 10, "minute": 26}
